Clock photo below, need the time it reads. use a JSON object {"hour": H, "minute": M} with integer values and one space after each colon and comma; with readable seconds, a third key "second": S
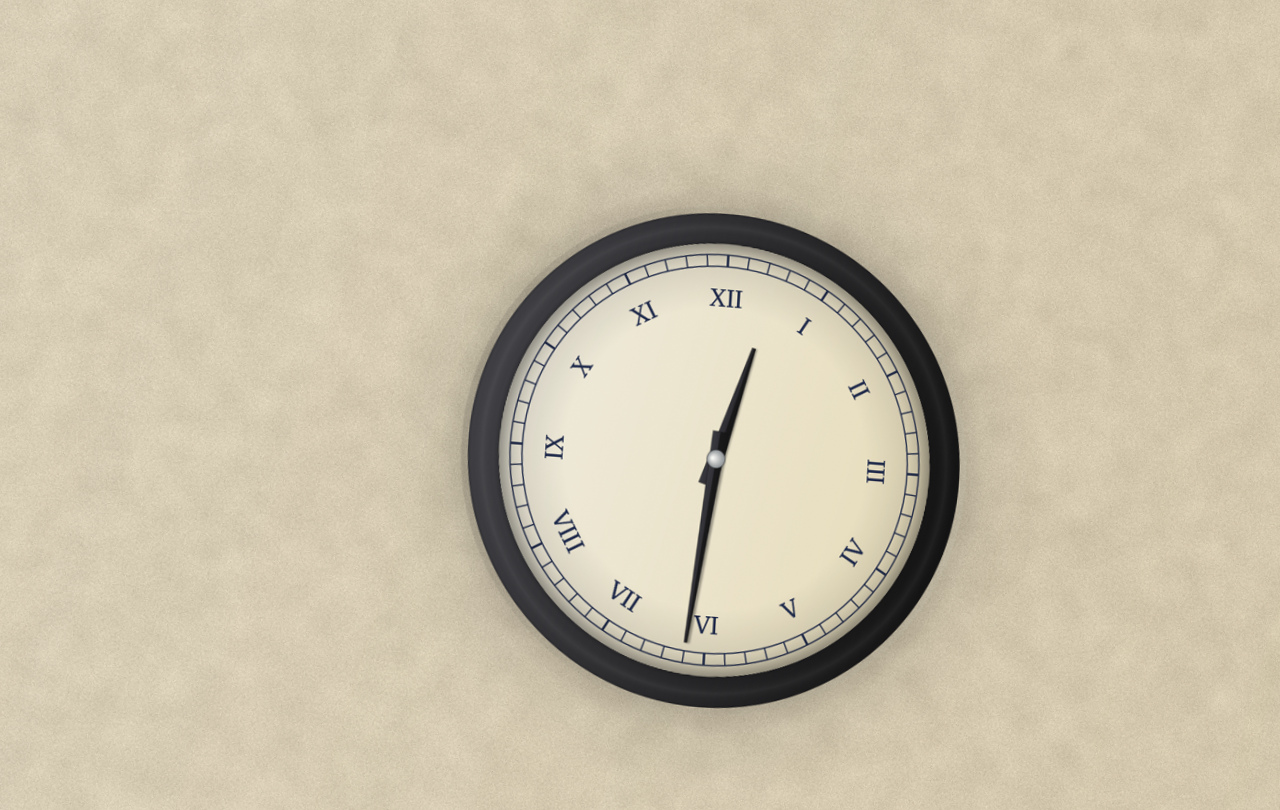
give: {"hour": 12, "minute": 31}
